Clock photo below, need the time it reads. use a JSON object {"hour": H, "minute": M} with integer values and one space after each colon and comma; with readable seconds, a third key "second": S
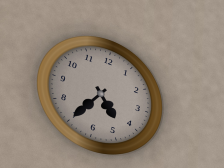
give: {"hour": 4, "minute": 35}
